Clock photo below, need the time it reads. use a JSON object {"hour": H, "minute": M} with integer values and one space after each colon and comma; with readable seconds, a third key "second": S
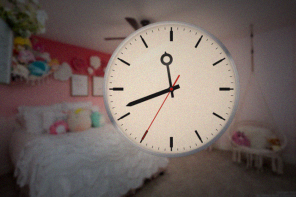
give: {"hour": 11, "minute": 41, "second": 35}
